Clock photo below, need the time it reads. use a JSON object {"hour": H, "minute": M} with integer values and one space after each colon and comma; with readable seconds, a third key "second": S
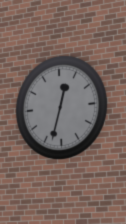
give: {"hour": 12, "minute": 33}
